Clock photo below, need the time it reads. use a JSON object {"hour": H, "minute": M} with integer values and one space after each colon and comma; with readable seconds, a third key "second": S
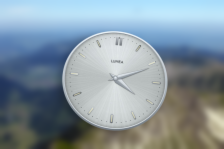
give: {"hour": 4, "minute": 11}
